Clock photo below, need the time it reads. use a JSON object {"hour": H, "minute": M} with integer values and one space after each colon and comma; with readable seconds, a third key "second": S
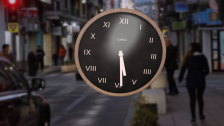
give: {"hour": 5, "minute": 29}
